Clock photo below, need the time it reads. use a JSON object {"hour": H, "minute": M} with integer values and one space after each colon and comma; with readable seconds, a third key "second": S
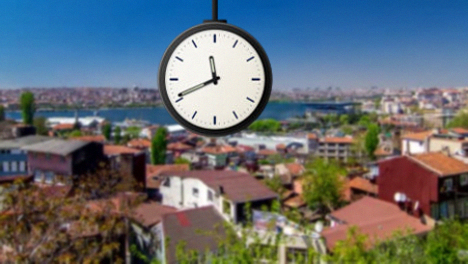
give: {"hour": 11, "minute": 41}
